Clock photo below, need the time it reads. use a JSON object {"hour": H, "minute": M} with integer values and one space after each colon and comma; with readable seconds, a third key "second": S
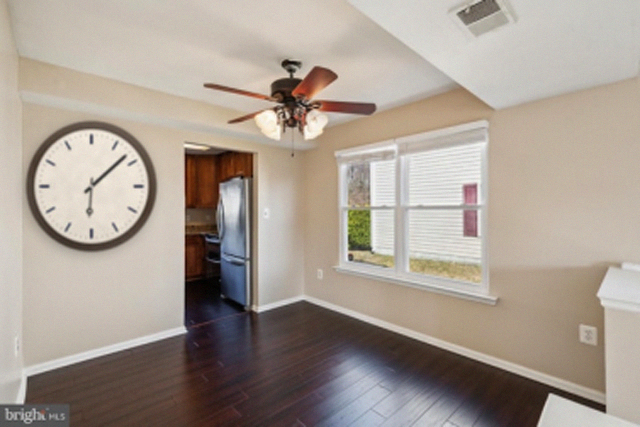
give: {"hour": 6, "minute": 8}
